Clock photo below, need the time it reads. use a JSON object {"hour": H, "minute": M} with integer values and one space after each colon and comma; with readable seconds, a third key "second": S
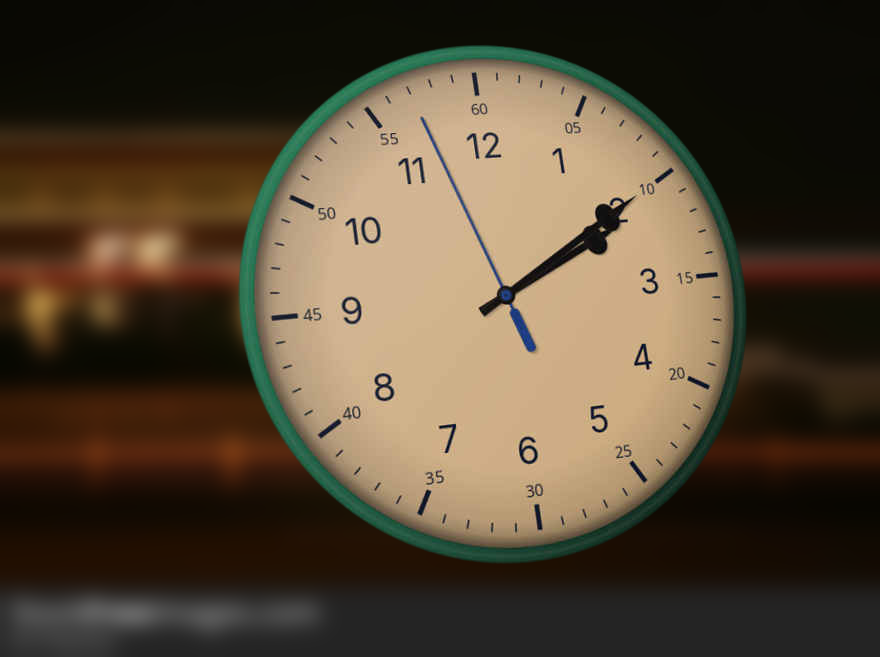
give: {"hour": 2, "minute": 9, "second": 57}
